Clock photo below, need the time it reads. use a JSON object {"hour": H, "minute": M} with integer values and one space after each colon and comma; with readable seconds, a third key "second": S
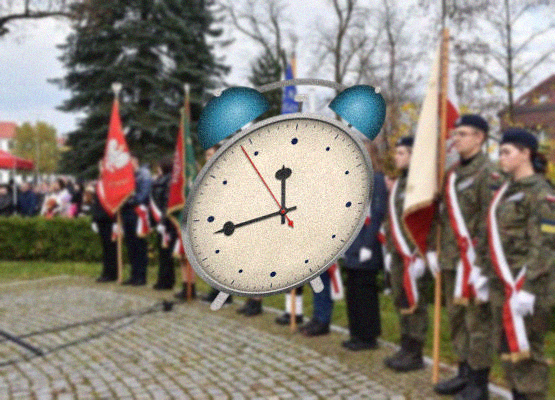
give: {"hour": 11, "minute": 42, "second": 54}
